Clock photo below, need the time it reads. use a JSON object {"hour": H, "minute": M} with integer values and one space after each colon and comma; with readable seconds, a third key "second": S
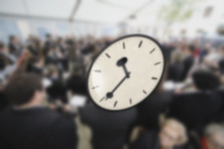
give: {"hour": 10, "minute": 34}
